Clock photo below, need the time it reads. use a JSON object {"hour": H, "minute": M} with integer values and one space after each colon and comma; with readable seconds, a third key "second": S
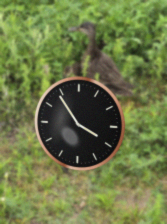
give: {"hour": 3, "minute": 54}
